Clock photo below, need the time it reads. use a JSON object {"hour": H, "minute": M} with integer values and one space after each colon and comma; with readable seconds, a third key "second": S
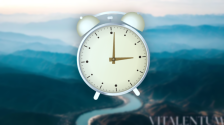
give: {"hour": 3, "minute": 1}
